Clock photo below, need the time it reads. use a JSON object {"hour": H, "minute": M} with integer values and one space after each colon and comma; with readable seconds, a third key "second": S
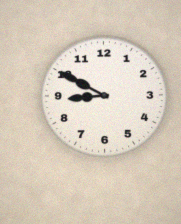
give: {"hour": 8, "minute": 50}
